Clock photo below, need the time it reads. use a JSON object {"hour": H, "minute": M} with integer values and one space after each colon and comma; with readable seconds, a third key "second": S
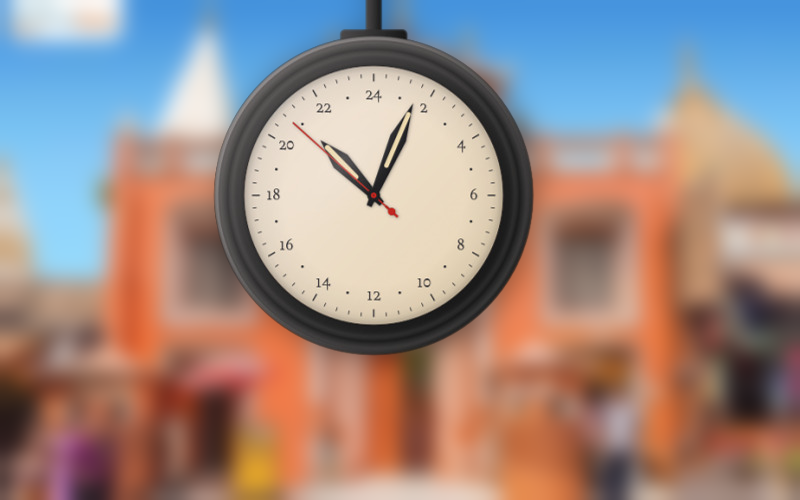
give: {"hour": 21, "minute": 3, "second": 52}
